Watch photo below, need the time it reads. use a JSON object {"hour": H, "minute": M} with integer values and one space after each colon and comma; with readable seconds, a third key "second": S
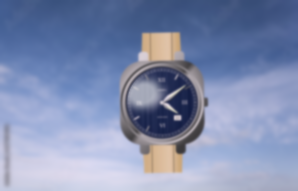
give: {"hour": 4, "minute": 9}
